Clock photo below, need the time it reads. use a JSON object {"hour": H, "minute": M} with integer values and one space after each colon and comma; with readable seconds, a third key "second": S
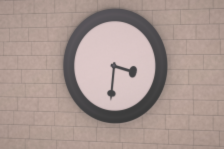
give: {"hour": 3, "minute": 31}
